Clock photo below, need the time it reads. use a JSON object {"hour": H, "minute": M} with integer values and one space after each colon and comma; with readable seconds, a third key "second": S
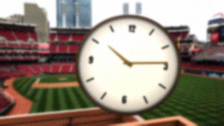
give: {"hour": 10, "minute": 14}
